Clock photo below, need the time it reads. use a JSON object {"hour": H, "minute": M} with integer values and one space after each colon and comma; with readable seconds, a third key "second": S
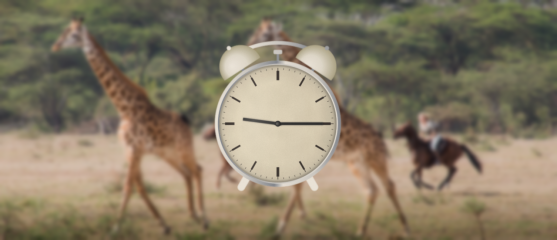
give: {"hour": 9, "minute": 15}
